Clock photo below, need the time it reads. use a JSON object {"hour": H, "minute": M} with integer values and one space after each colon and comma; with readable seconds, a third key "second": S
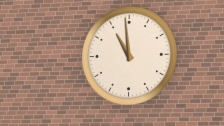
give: {"hour": 10, "minute": 59}
